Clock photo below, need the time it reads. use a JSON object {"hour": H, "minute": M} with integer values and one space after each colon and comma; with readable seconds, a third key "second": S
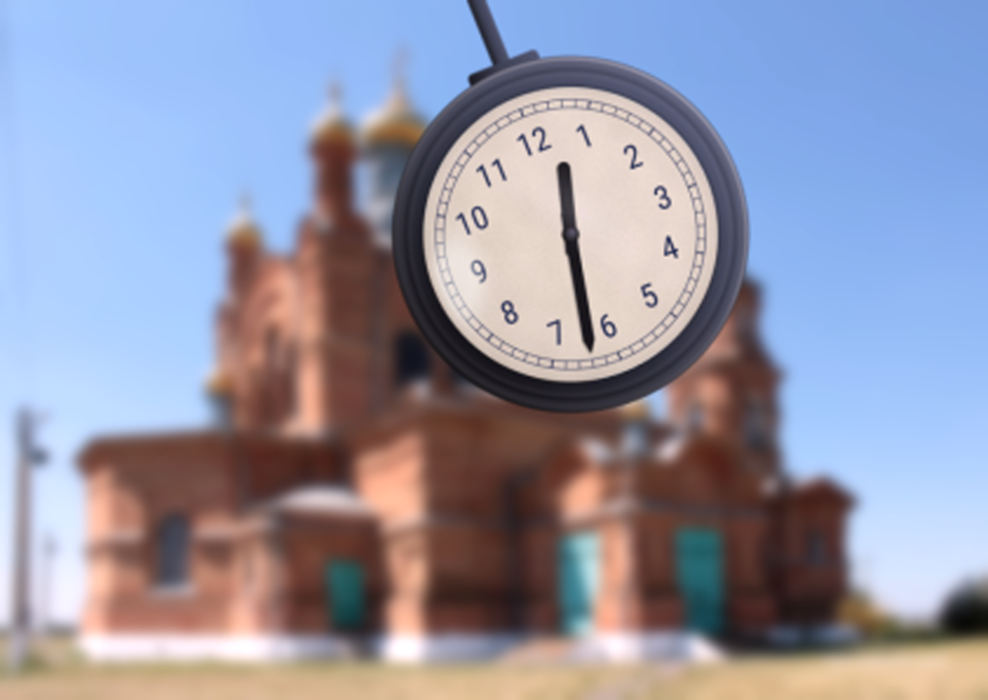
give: {"hour": 12, "minute": 32}
